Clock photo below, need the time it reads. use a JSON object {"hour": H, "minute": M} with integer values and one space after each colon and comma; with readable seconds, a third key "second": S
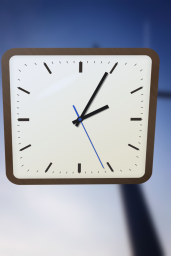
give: {"hour": 2, "minute": 4, "second": 26}
